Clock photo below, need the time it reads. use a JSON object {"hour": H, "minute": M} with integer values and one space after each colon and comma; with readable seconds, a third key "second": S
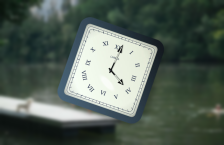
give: {"hour": 4, "minute": 1}
